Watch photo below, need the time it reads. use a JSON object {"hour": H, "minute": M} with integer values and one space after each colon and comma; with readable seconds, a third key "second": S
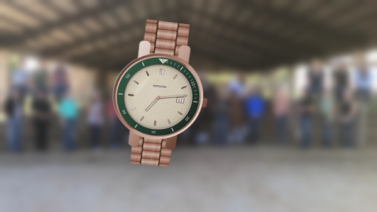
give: {"hour": 7, "minute": 13}
